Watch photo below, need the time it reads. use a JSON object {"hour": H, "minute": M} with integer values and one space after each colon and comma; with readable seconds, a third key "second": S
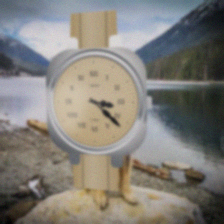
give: {"hour": 3, "minute": 22}
